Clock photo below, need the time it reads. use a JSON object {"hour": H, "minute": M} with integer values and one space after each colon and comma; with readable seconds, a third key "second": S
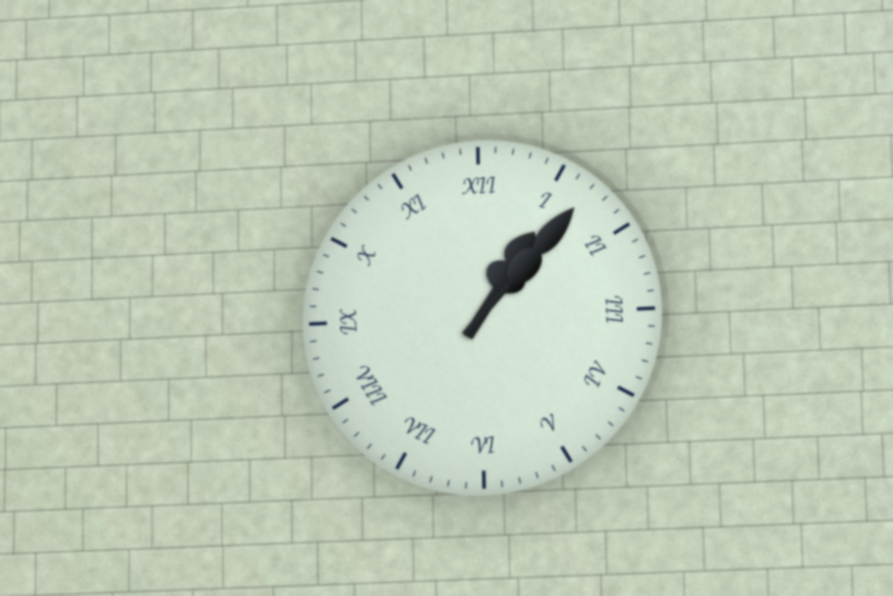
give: {"hour": 1, "minute": 7}
